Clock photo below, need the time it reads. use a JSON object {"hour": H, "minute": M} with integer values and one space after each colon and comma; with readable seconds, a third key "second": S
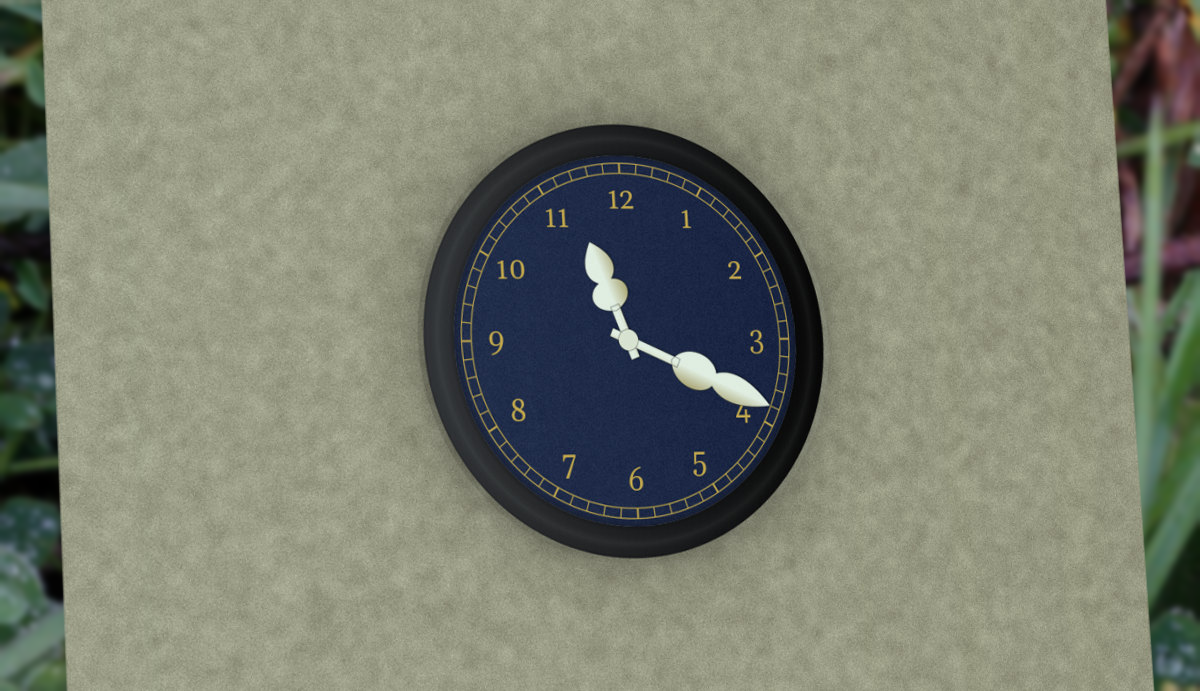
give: {"hour": 11, "minute": 19}
